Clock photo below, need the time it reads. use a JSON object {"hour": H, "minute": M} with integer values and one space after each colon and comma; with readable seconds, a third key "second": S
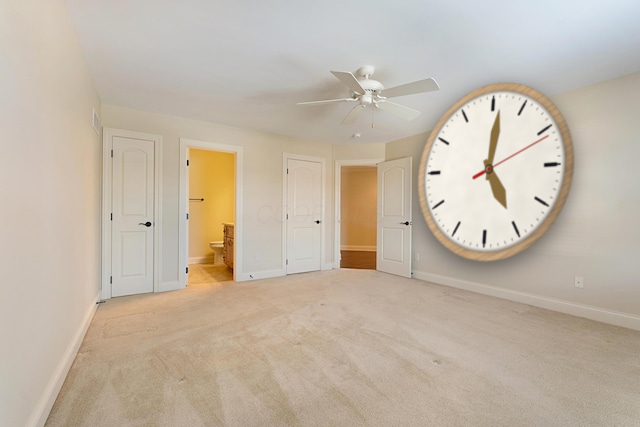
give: {"hour": 5, "minute": 1, "second": 11}
